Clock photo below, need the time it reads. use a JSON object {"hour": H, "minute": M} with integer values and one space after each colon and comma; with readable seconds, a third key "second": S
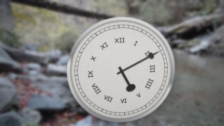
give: {"hour": 5, "minute": 11}
